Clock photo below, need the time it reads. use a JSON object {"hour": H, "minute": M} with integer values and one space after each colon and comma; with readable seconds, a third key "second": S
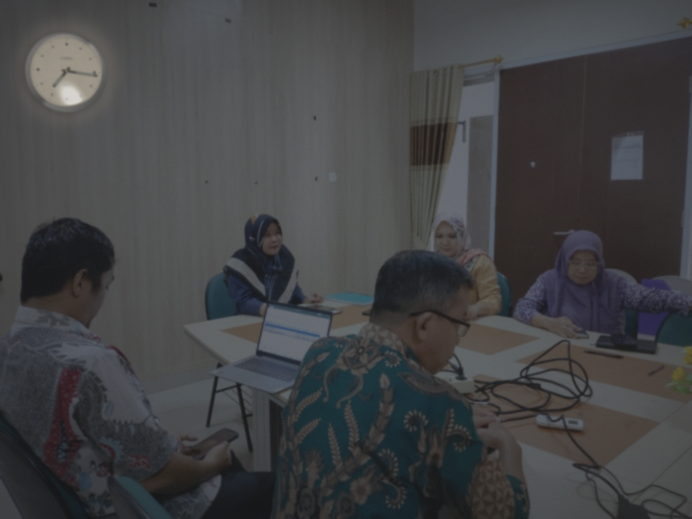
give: {"hour": 7, "minute": 16}
